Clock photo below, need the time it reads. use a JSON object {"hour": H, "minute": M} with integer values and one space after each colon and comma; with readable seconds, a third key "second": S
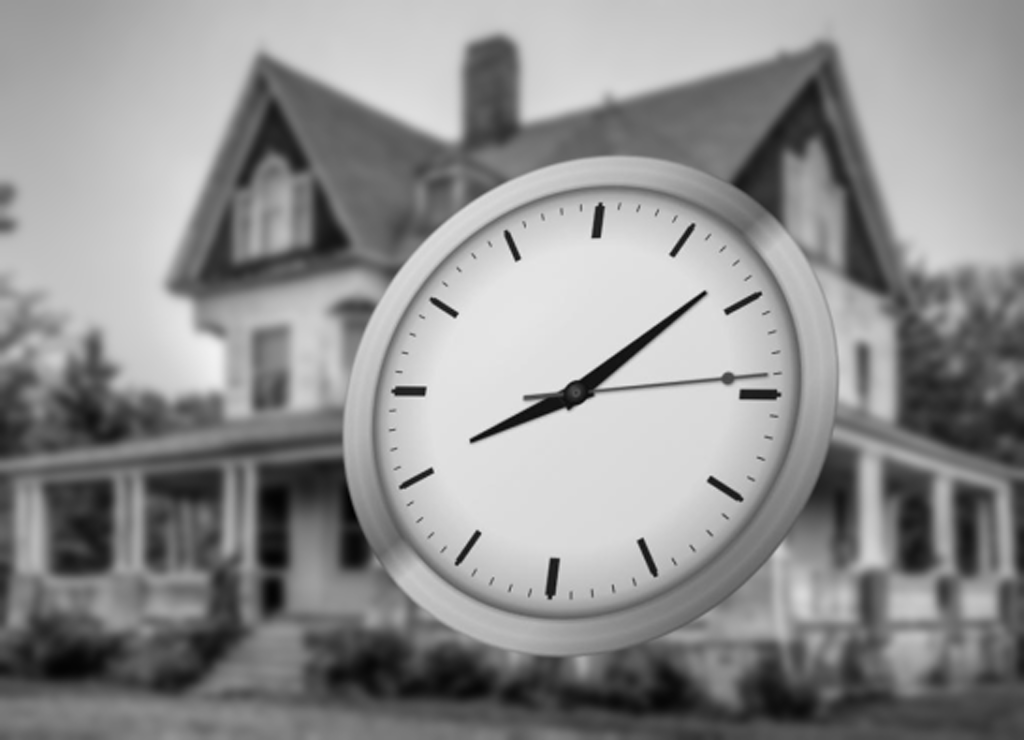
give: {"hour": 8, "minute": 8, "second": 14}
